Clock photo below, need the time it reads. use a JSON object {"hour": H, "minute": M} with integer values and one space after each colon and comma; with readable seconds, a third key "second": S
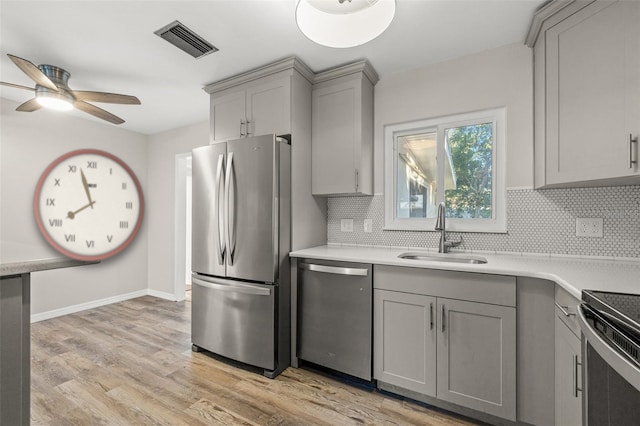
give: {"hour": 7, "minute": 57}
